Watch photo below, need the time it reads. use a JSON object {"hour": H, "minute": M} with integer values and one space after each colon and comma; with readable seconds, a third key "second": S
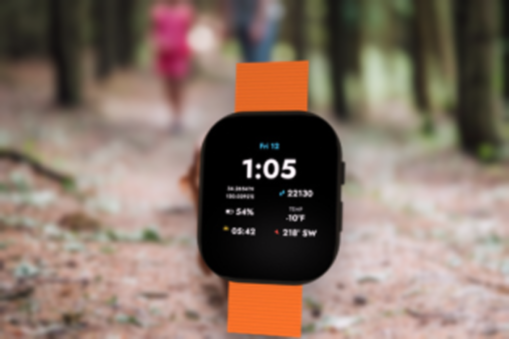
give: {"hour": 1, "minute": 5}
